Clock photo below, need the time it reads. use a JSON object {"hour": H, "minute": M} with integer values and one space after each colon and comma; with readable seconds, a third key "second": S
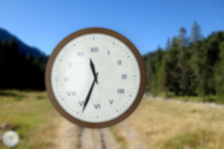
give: {"hour": 11, "minute": 34}
